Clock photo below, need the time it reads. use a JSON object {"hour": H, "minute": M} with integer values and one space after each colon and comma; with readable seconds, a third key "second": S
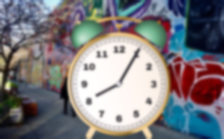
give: {"hour": 8, "minute": 5}
